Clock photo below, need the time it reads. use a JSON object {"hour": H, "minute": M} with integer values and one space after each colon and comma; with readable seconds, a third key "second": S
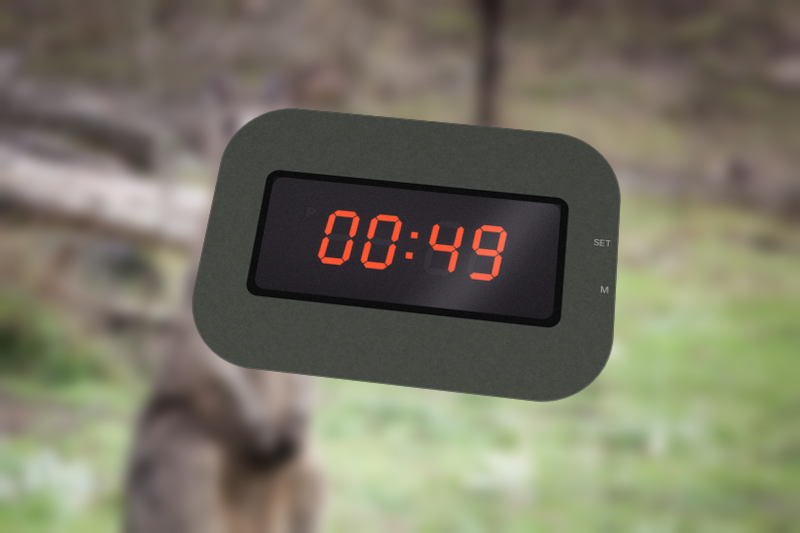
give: {"hour": 0, "minute": 49}
